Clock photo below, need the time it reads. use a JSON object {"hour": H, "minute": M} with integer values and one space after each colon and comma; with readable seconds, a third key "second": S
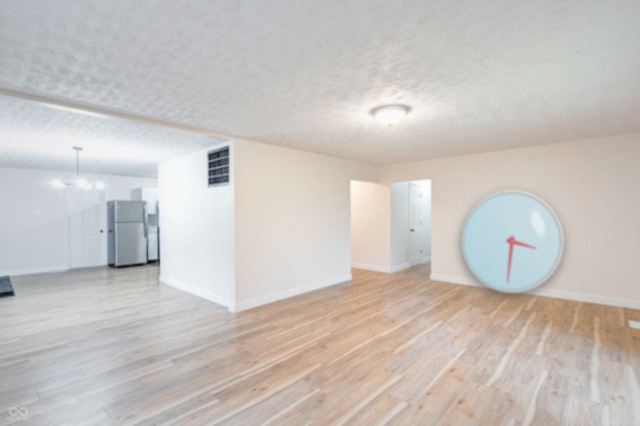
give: {"hour": 3, "minute": 31}
